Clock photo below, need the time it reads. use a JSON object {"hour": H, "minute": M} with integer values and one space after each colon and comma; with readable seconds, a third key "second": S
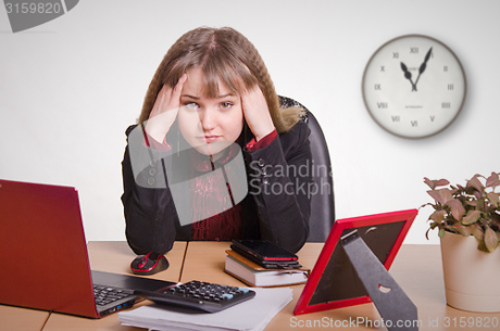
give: {"hour": 11, "minute": 4}
